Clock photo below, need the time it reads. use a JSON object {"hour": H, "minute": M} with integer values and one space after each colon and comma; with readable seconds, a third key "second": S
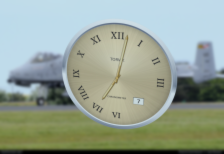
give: {"hour": 7, "minute": 2}
